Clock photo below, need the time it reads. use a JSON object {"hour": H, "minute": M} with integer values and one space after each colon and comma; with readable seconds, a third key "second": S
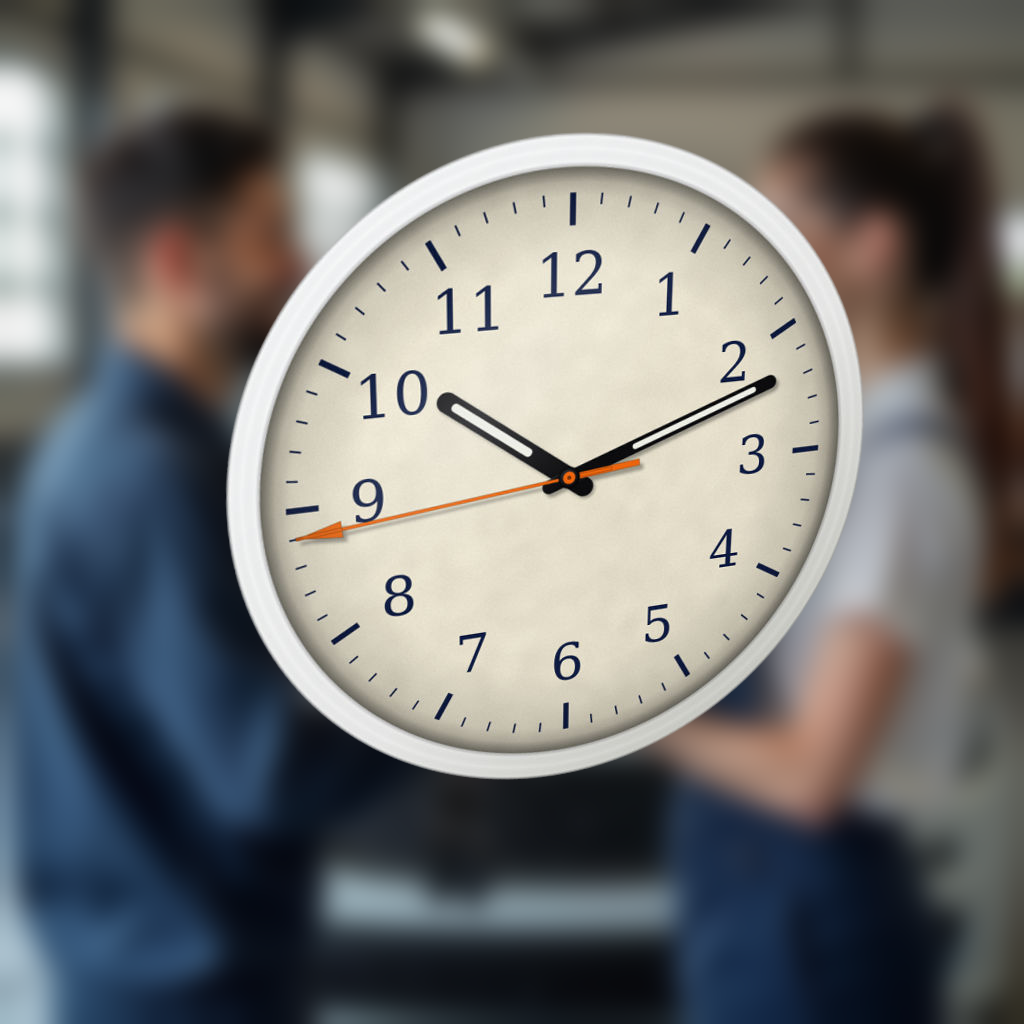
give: {"hour": 10, "minute": 11, "second": 44}
